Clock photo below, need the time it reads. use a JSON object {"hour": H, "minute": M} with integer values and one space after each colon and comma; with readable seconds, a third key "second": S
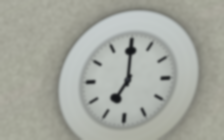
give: {"hour": 7, "minute": 0}
